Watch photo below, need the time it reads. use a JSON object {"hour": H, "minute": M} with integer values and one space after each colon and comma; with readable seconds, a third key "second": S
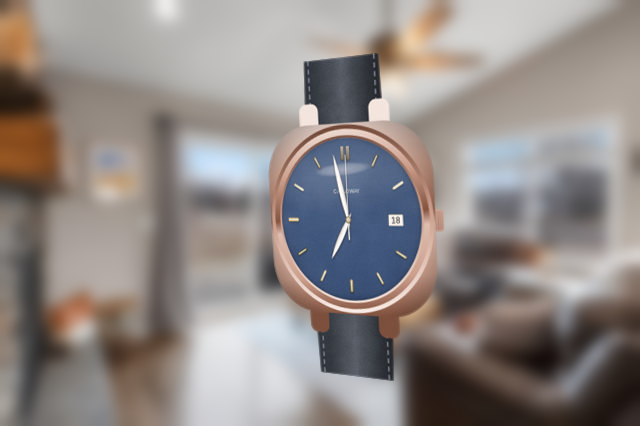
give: {"hour": 6, "minute": 58, "second": 0}
